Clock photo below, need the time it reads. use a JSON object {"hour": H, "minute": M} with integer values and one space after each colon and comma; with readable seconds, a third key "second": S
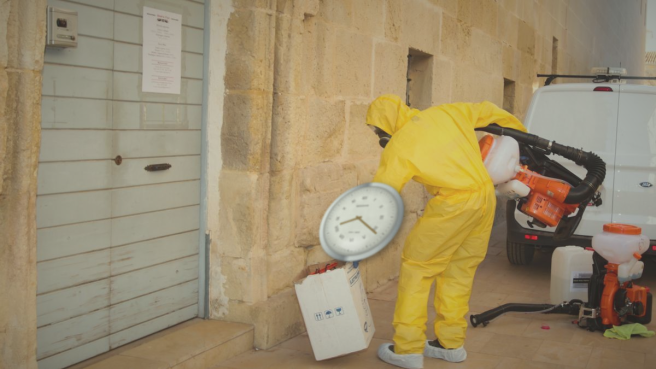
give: {"hour": 8, "minute": 21}
